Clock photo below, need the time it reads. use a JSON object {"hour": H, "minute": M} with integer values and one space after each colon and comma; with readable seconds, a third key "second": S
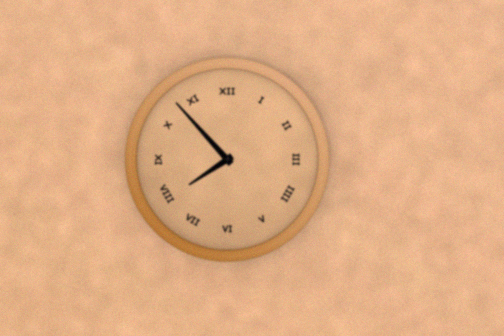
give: {"hour": 7, "minute": 53}
